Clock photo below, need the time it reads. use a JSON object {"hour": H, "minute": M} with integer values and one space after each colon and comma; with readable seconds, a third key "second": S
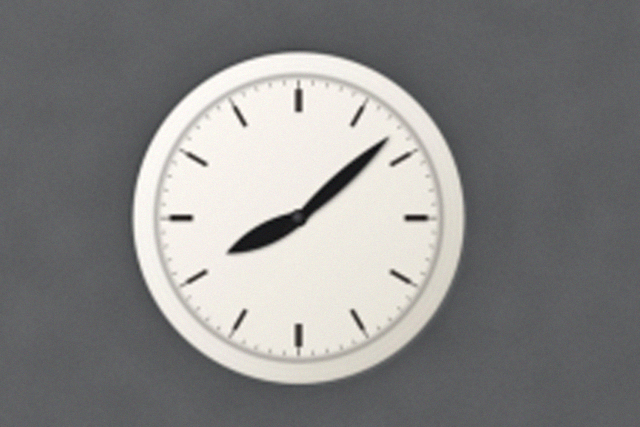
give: {"hour": 8, "minute": 8}
